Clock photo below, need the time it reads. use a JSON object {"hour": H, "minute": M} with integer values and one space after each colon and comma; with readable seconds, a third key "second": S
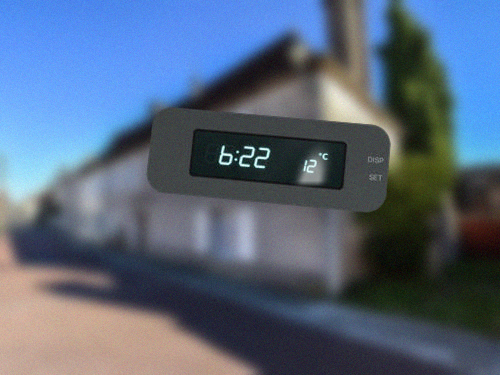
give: {"hour": 6, "minute": 22}
